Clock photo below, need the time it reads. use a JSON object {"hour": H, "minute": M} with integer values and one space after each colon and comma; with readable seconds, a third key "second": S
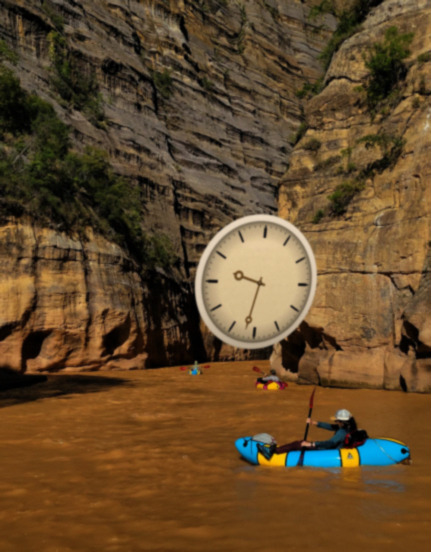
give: {"hour": 9, "minute": 32}
